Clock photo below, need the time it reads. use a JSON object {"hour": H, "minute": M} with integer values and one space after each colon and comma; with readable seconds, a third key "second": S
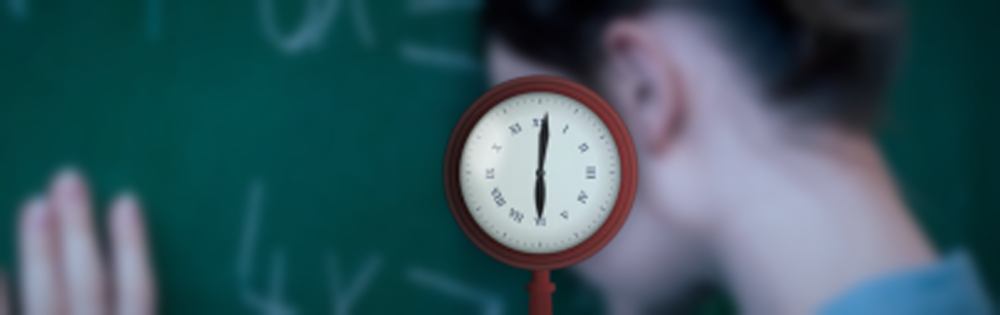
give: {"hour": 6, "minute": 1}
